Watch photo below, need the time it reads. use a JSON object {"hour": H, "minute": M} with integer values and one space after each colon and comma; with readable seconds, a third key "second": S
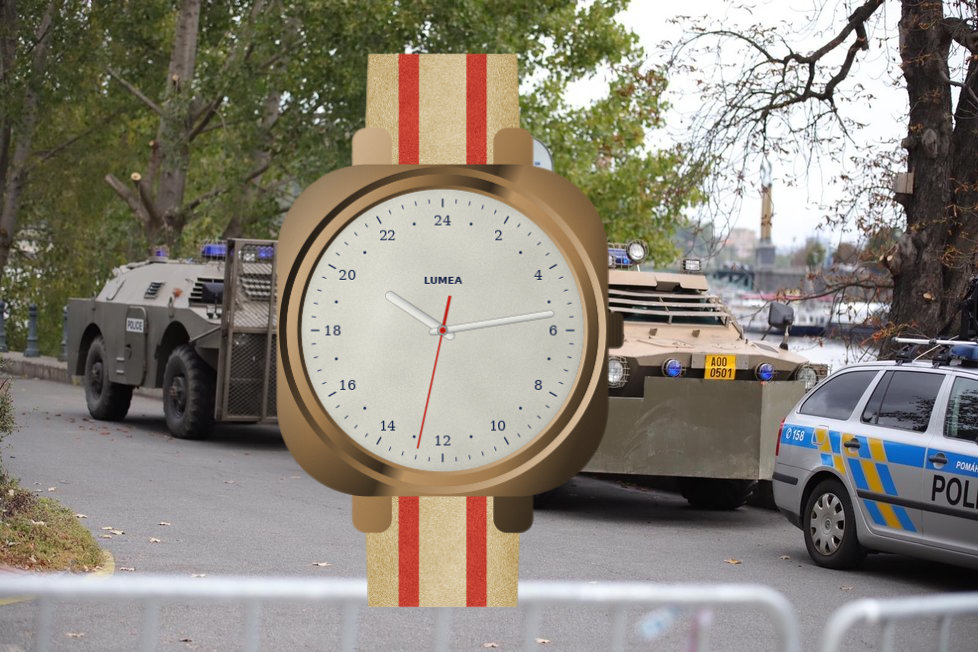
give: {"hour": 20, "minute": 13, "second": 32}
